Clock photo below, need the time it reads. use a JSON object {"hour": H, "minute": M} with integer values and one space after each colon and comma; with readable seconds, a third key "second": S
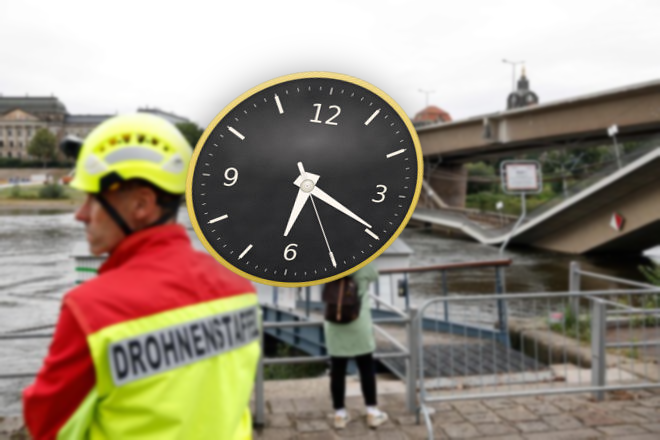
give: {"hour": 6, "minute": 19, "second": 25}
